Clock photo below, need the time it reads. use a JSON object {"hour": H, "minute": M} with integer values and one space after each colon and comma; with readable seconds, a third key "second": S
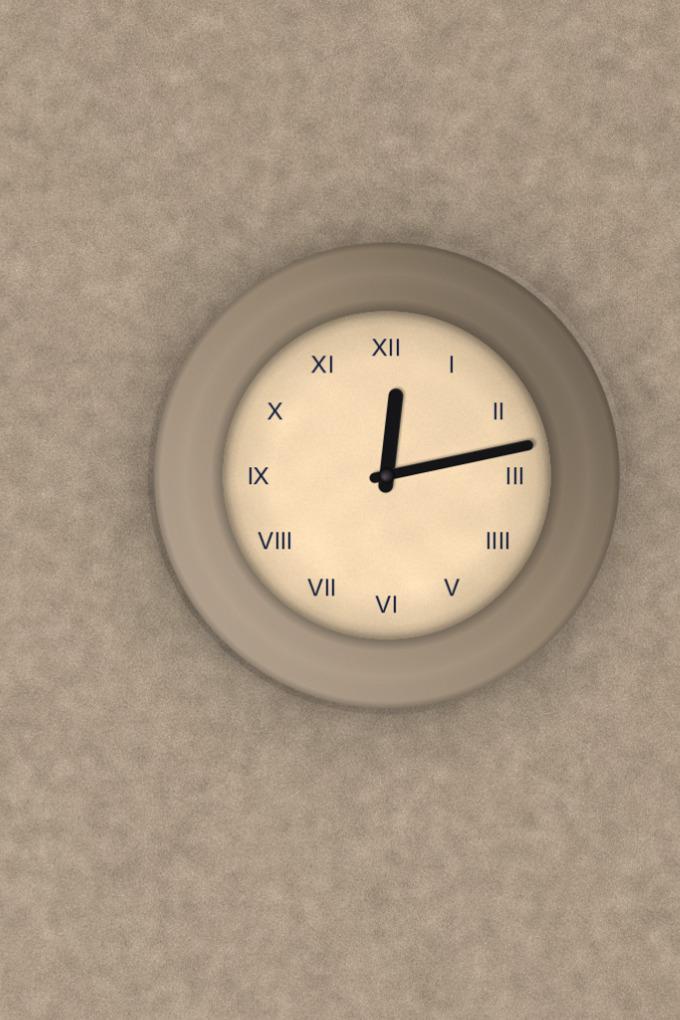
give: {"hour": 12, "minute": 13}
